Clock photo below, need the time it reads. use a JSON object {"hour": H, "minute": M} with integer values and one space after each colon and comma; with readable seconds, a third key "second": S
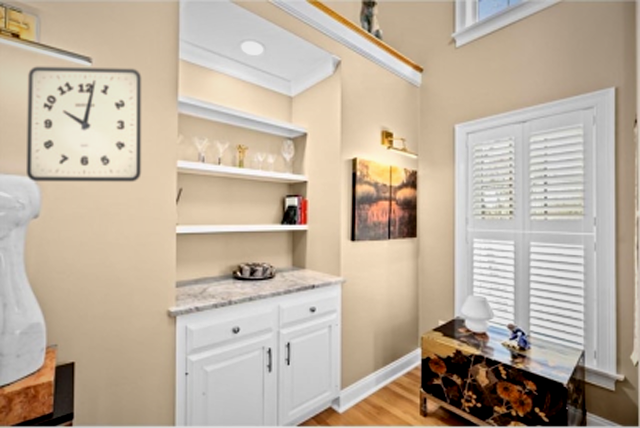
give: {"hour": 10, "minute": 2}
